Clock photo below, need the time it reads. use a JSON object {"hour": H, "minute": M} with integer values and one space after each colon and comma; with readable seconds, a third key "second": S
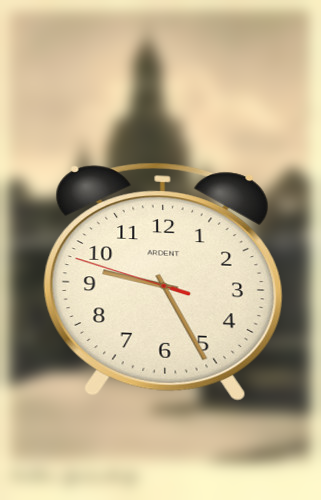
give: {"hour": 9, "minute": 25, "second": 48}
